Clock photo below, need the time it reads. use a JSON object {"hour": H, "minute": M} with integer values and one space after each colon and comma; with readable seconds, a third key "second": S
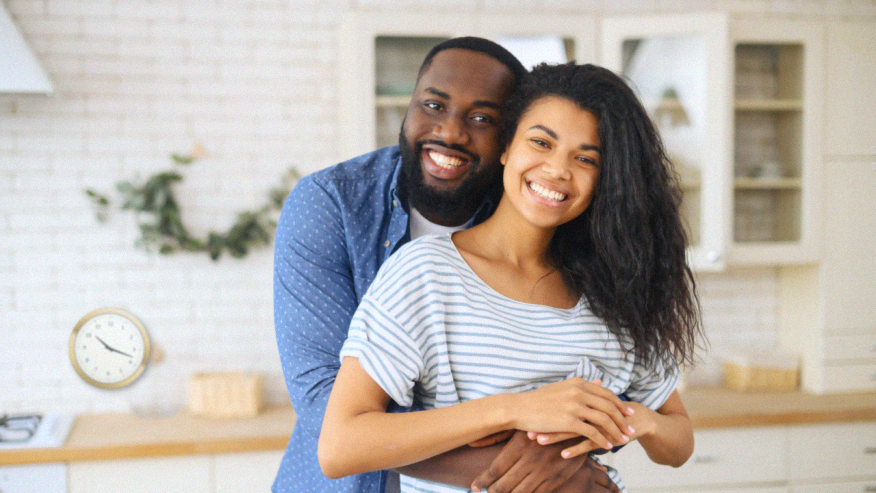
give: {"hour": 10, "minute": 18}
